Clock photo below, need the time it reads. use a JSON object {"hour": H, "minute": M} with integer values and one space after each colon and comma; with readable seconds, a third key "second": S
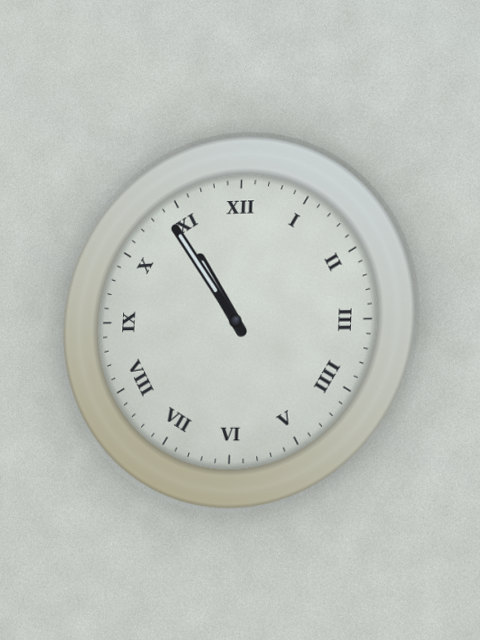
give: {"hour": 10, "minute": 54}
